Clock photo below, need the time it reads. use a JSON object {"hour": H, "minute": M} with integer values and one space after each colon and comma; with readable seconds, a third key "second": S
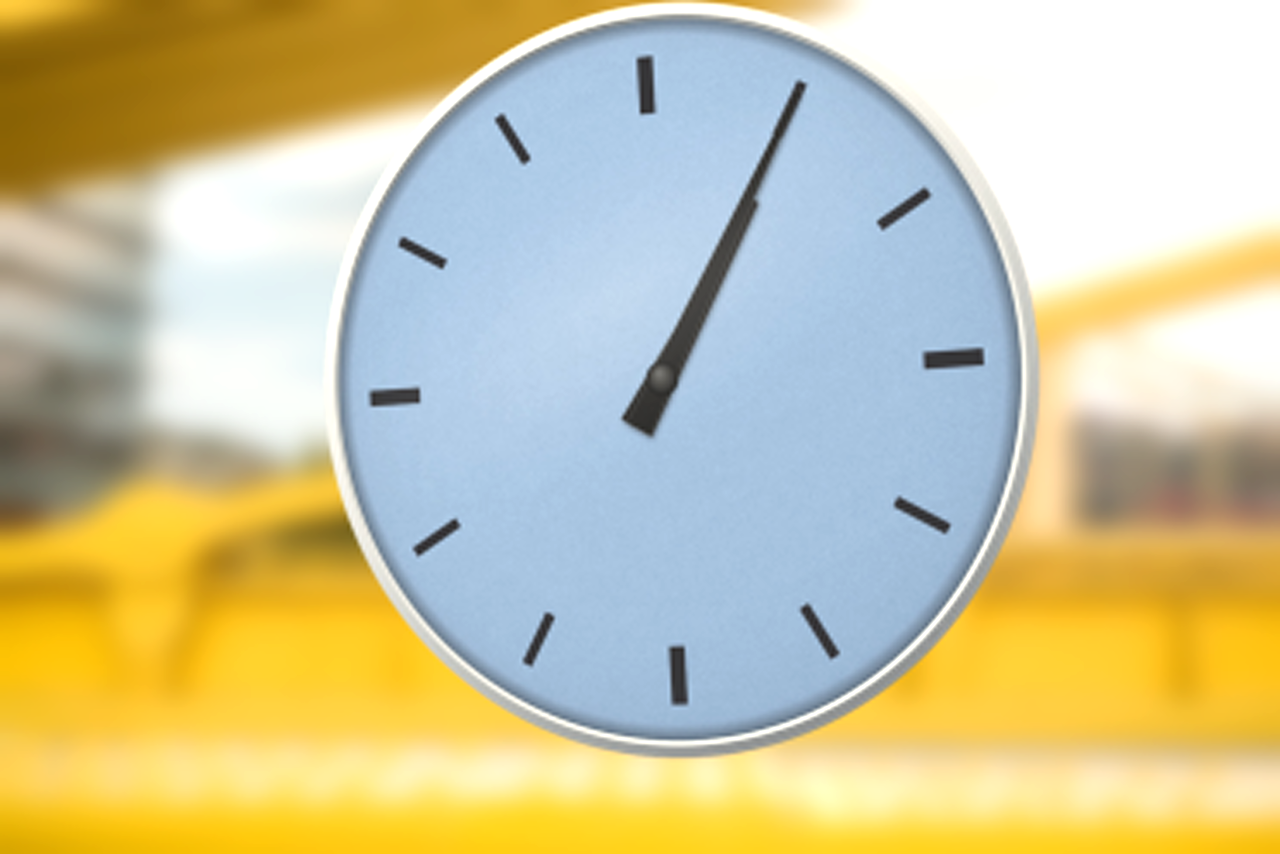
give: {"hour": 1, "minute": 5}
